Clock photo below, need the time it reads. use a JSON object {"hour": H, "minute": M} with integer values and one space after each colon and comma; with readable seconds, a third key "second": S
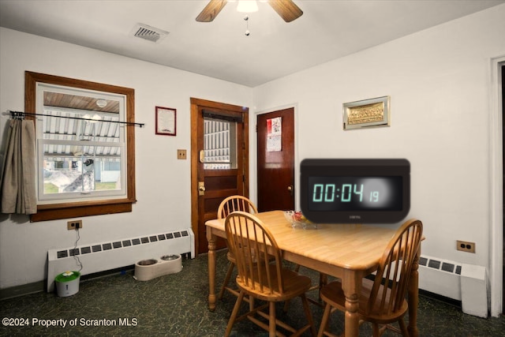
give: {"hour": 0, "minute": 4, "second": 19}
